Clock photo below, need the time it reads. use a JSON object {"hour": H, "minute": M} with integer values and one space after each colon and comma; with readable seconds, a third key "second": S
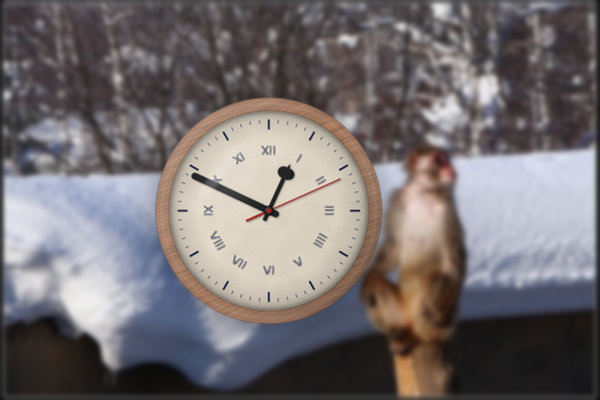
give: {"hour": 12, "minute": 49, "second": 11}
